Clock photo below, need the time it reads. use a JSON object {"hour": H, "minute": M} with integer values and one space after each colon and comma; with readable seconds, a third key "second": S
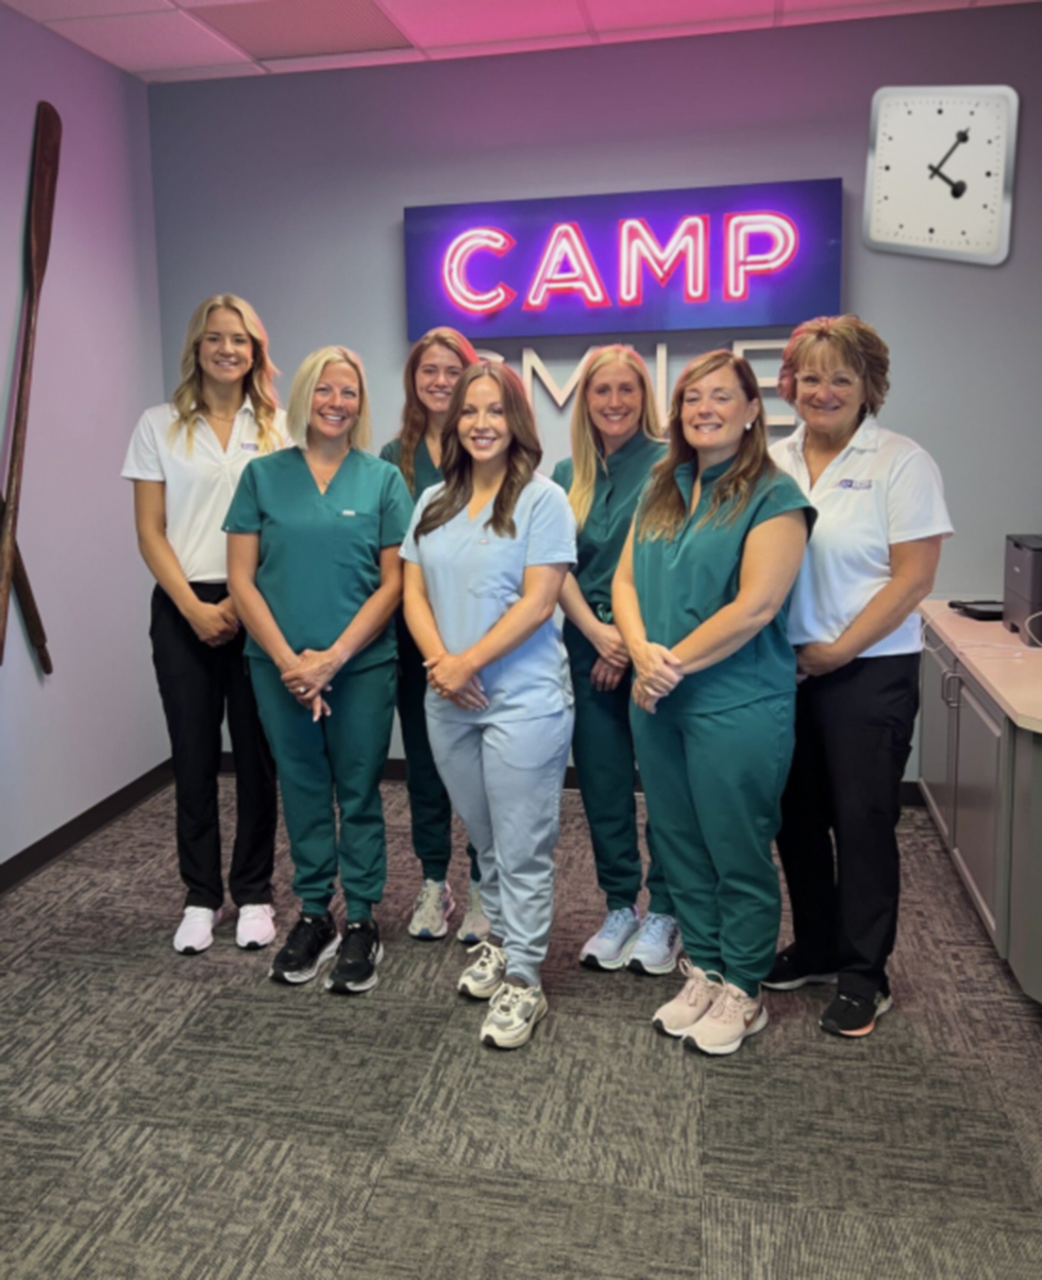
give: {"hour": 4, "minute": 6}
